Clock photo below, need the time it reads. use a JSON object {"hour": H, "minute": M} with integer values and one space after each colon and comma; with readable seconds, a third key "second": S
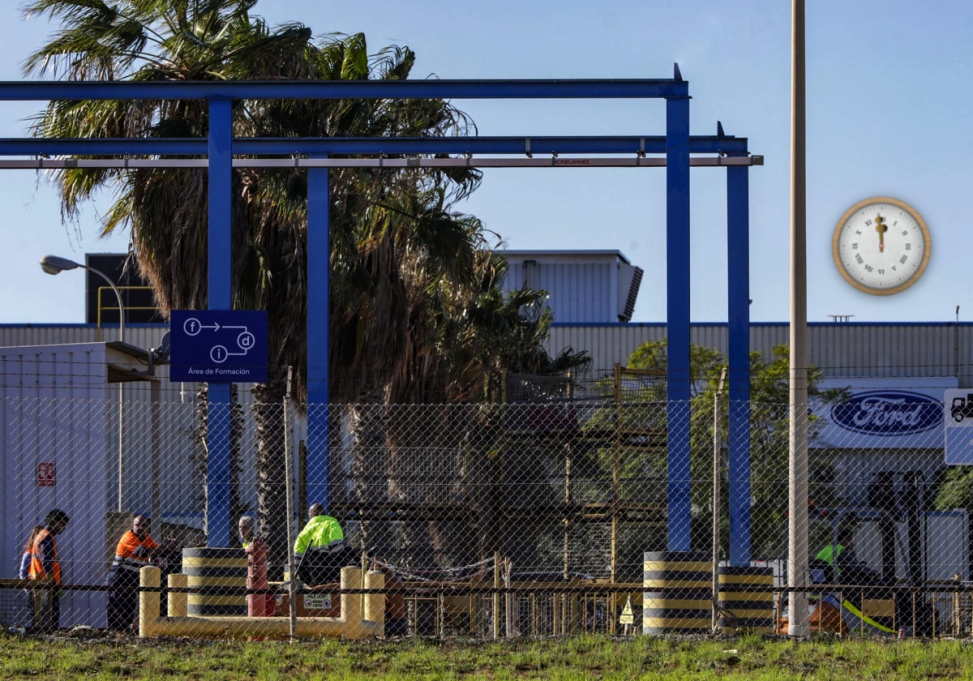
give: {"hour": 11, "minute": 59}
